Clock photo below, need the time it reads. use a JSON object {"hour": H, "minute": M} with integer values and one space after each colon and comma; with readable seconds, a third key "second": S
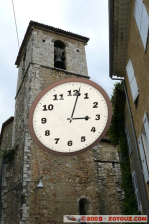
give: {"hour": 3, "minute": 2}
